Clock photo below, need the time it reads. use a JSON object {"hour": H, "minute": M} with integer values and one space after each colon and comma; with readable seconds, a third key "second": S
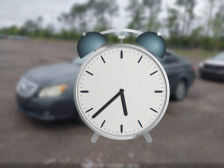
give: {"hour": 5, "minute": 38}
